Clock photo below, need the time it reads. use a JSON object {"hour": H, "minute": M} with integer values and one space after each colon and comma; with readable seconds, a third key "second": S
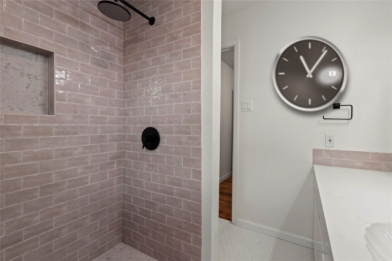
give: {"hour": 11, "minute": 6}
